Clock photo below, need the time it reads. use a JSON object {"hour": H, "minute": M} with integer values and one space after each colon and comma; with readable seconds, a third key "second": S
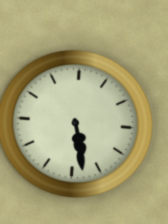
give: {"hour": 5, "minute": 28}
